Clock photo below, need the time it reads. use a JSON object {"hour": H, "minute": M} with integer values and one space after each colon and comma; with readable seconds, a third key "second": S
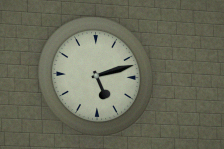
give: {"hour": 5, "minute": 12}
